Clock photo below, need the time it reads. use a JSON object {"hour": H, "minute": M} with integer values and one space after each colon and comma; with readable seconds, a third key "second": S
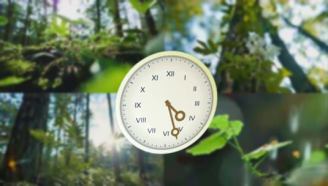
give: {"hour": 4, "minute": 27}
